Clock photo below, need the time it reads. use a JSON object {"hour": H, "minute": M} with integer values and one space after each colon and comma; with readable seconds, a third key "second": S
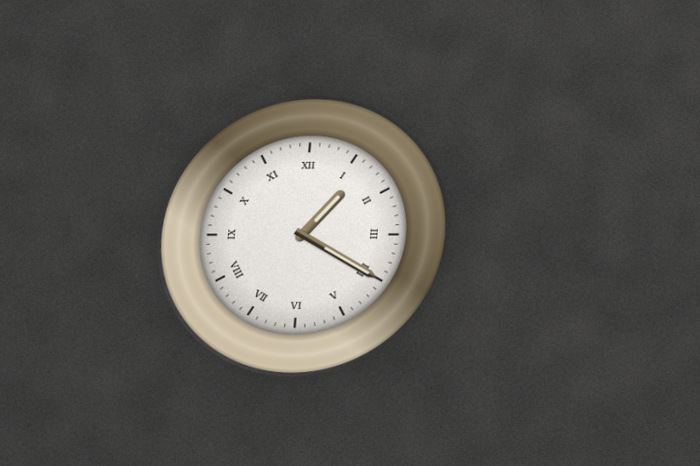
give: {"hour": 1, "minute": 20}
